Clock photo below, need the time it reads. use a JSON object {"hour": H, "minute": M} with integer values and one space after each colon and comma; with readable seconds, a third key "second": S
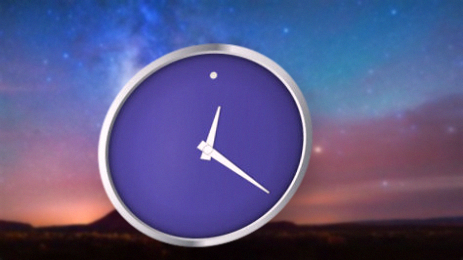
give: {"hour": 12, "minute": 21}
